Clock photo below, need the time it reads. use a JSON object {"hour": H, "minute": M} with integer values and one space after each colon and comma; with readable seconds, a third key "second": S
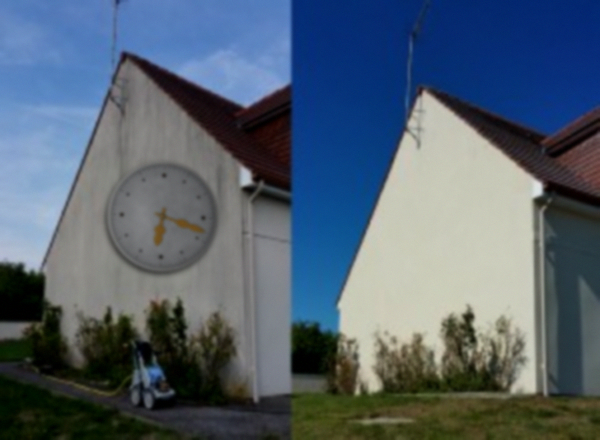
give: {"hour": 6, "minute": 18}
